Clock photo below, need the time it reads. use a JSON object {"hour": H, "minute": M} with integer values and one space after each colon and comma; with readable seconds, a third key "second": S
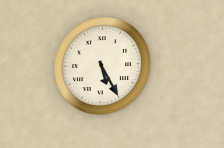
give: {"hour": 5, "minute": 25}
